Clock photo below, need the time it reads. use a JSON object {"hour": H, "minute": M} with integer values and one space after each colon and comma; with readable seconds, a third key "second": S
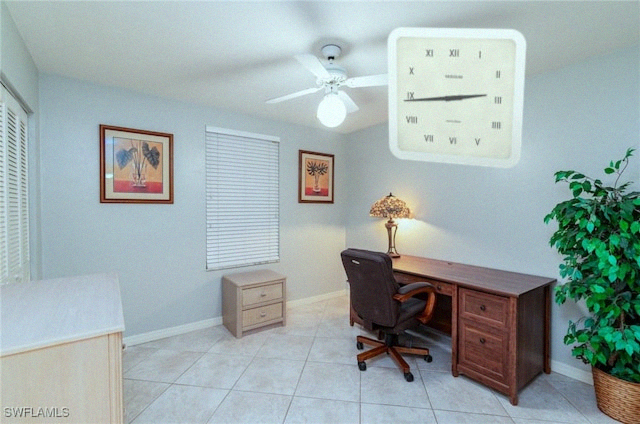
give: {"hour": 2, "minute": 44}
